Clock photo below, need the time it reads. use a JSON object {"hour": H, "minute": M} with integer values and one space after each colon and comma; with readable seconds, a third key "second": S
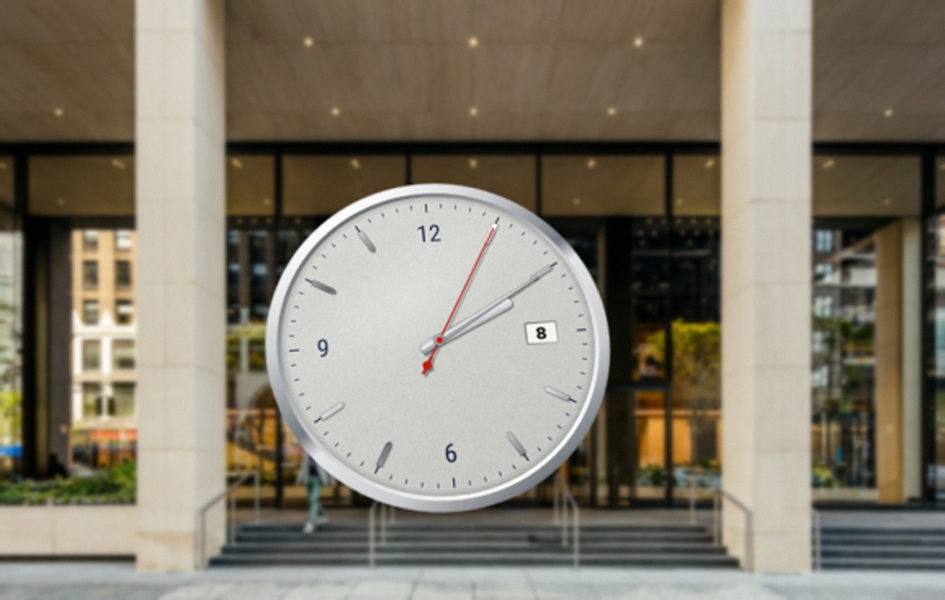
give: {"hour": 2, "minute": 10, "second": 5}
